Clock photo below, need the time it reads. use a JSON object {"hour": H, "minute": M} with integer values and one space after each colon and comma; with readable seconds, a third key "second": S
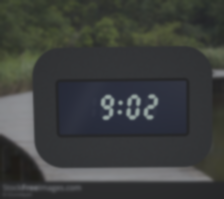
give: {"hour": 9, "minute": 2}
